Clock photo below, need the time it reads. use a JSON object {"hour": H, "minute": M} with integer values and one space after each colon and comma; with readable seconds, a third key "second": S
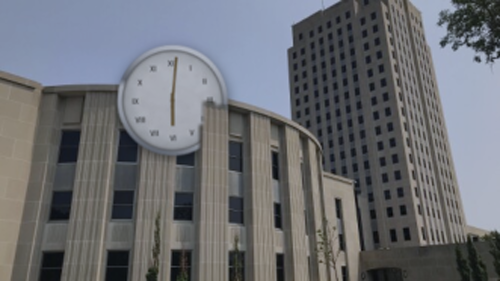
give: {"hour": 6, "minute": 1}
